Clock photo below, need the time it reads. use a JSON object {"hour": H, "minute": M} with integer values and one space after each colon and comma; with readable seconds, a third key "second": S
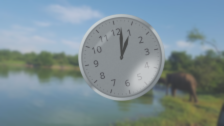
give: {"hour": 1, "minute": 2}
